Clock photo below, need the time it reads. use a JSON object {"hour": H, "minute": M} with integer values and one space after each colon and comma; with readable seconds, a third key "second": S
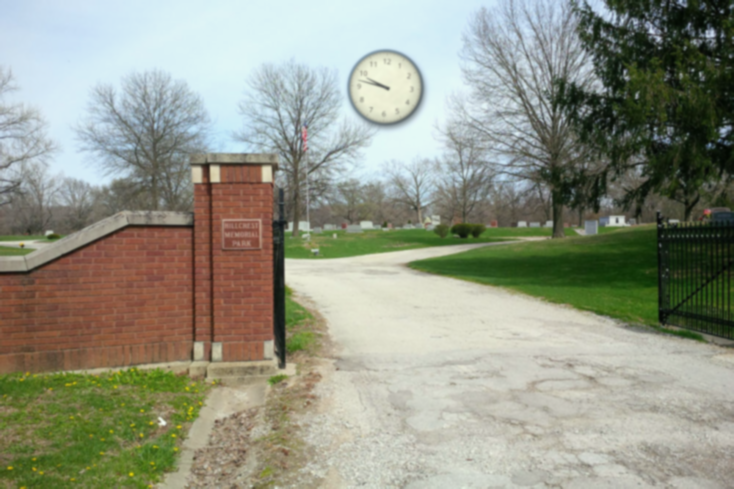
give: {"hour": 9, "minute": 47}
